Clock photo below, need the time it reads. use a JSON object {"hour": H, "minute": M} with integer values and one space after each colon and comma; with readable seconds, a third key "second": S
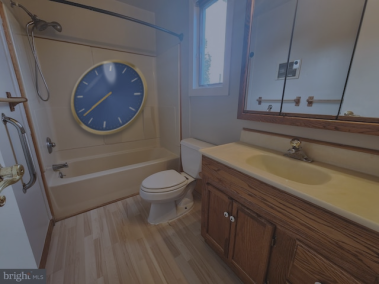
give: {"hour": 7, "minute": 38}
